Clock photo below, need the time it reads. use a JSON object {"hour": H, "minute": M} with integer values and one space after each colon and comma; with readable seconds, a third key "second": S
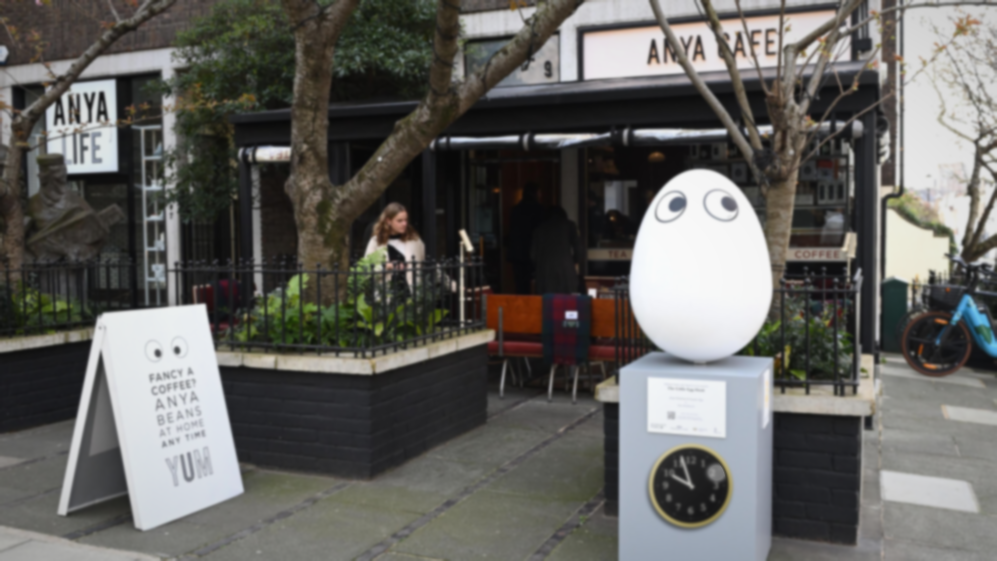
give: {"hour": 9, "minute": 57}
